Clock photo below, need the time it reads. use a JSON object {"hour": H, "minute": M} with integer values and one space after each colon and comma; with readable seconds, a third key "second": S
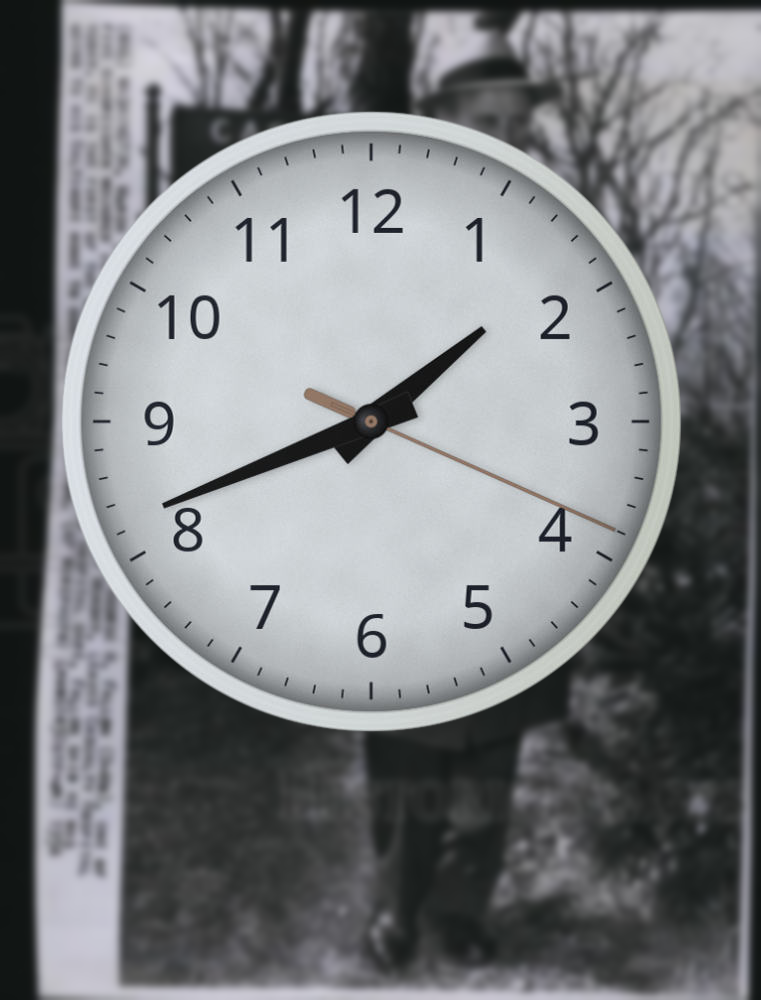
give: {"hour": 1, "minute": 41, "second": 19}
